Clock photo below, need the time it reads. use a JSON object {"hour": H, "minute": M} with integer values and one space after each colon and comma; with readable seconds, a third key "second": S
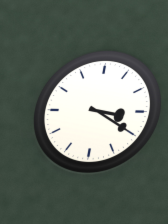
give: {"hour": 3, "minute": 20}
